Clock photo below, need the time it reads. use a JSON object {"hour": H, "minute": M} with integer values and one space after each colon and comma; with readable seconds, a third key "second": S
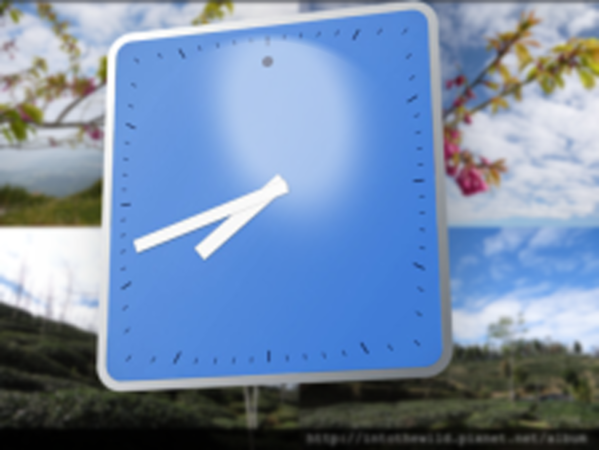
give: {"hour": 7, "minute": 42}
